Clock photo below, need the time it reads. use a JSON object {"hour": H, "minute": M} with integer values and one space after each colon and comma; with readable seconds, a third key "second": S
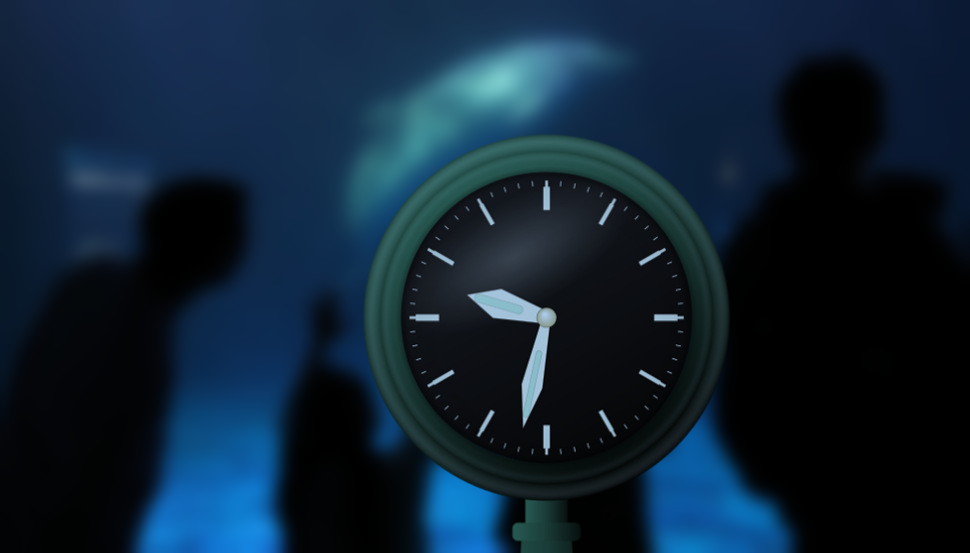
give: {"hour": 9, "minute": 32}
